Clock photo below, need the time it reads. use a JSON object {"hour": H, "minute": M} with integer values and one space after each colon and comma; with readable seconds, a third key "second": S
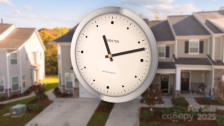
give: {"hour": 11, "minute": 12}
